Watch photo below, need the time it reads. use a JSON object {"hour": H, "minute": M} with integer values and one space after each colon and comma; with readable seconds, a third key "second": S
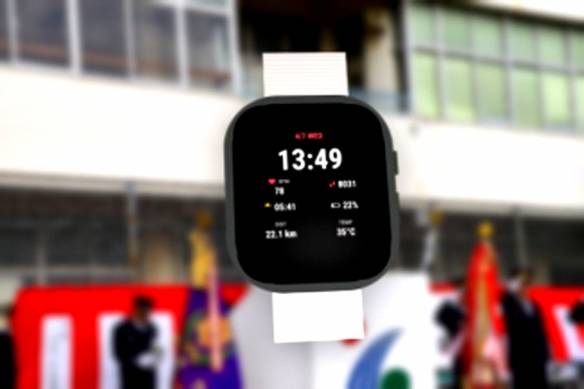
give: {"hour": 13, "minute": 49}
